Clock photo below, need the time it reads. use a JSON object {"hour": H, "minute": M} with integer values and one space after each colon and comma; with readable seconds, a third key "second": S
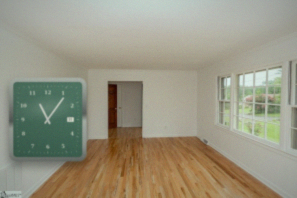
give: {"hour": 11, "minute": 6}
